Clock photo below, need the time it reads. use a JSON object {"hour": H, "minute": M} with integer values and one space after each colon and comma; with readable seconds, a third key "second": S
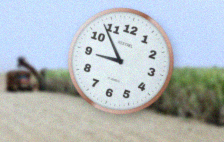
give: {"hour": 8, "minute": 53}
